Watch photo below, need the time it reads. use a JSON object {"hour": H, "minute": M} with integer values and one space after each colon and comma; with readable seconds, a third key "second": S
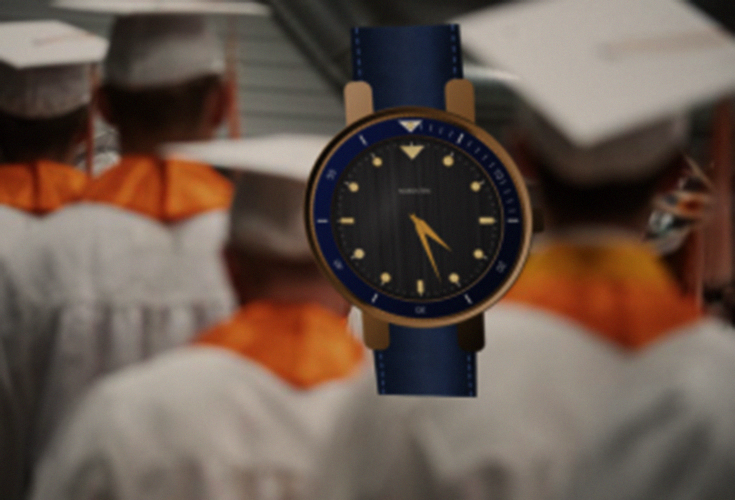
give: {"hour": 4, "minute": 27}
